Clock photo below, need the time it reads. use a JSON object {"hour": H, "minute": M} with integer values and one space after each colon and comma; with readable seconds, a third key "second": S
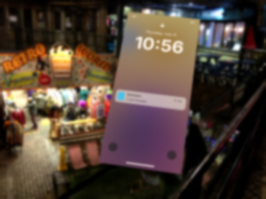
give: {"hour": 10, "minute": 56}
